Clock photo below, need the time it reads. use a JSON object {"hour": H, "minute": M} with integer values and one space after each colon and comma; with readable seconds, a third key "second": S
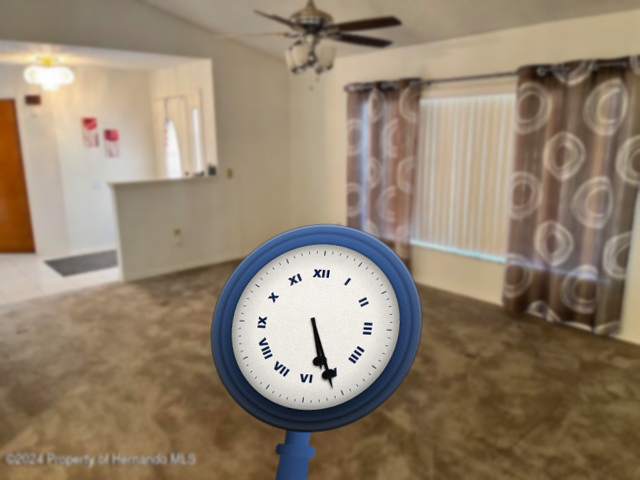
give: {"hour": 5, "minute": 26}
